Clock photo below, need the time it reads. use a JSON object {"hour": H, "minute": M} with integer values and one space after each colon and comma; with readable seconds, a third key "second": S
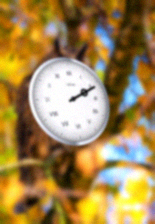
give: {"hour": 2, "minute": 11}
